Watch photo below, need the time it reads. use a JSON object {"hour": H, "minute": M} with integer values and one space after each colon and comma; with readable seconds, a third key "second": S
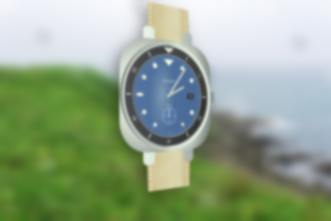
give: {"hour": 2, "minute": 6}
